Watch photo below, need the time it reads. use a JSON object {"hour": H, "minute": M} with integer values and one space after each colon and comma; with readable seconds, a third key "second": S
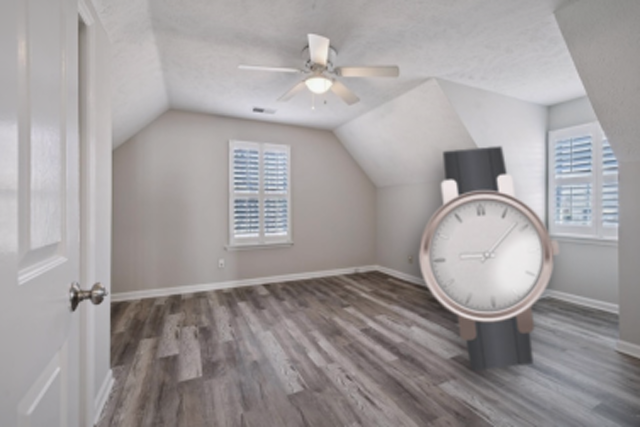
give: {"hour": 9, "minute": 8}
